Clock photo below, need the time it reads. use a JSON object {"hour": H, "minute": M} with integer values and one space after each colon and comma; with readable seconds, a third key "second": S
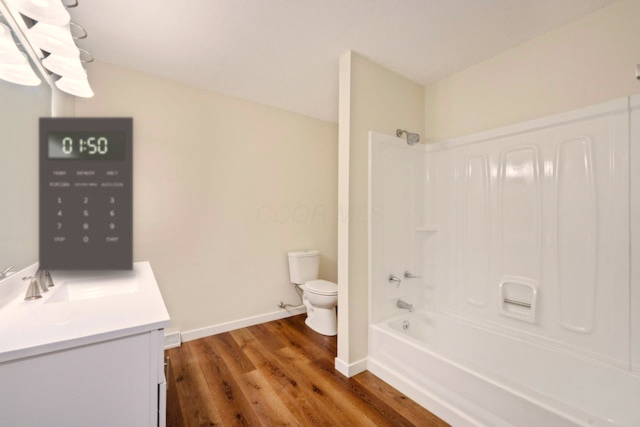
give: {"hour": 1, "minute": 50}
